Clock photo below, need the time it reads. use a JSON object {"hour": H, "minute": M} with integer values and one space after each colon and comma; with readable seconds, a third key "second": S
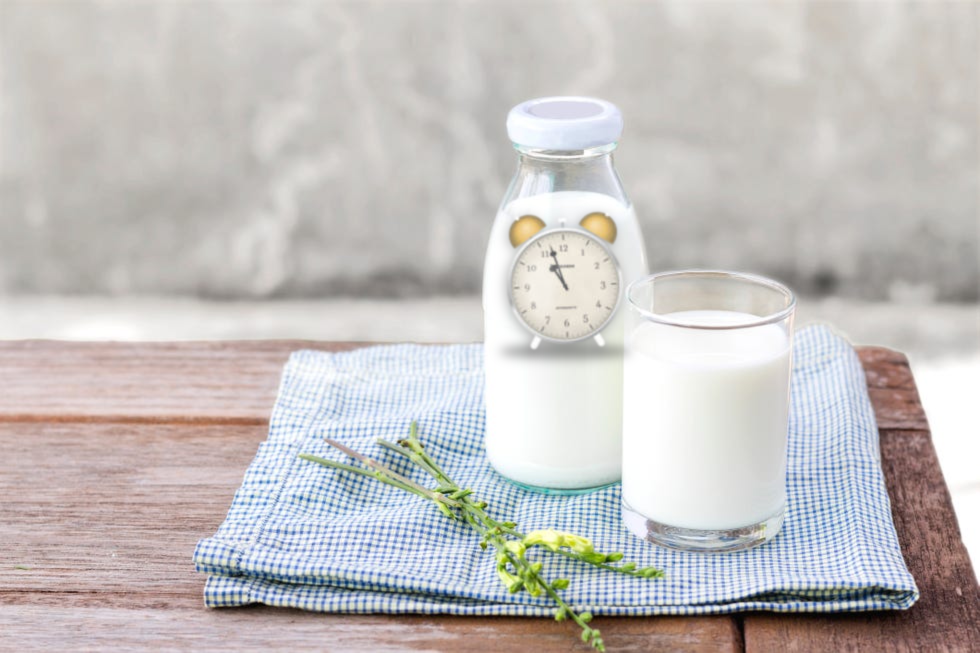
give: {"hour": 10, "minute": 57}
